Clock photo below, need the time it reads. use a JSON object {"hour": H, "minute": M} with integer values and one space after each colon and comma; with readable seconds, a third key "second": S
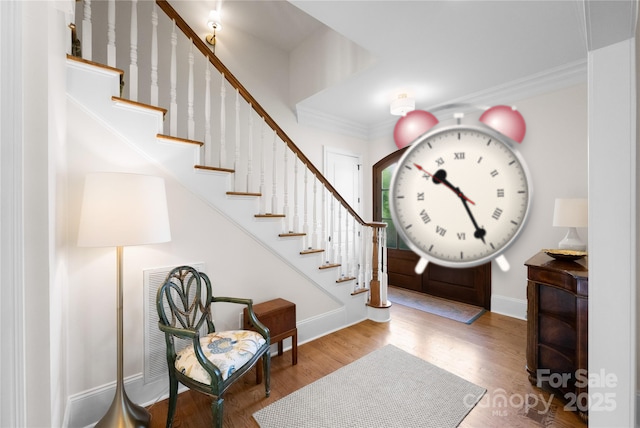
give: {"hour": 10, "minute": 25, "second": 51}
